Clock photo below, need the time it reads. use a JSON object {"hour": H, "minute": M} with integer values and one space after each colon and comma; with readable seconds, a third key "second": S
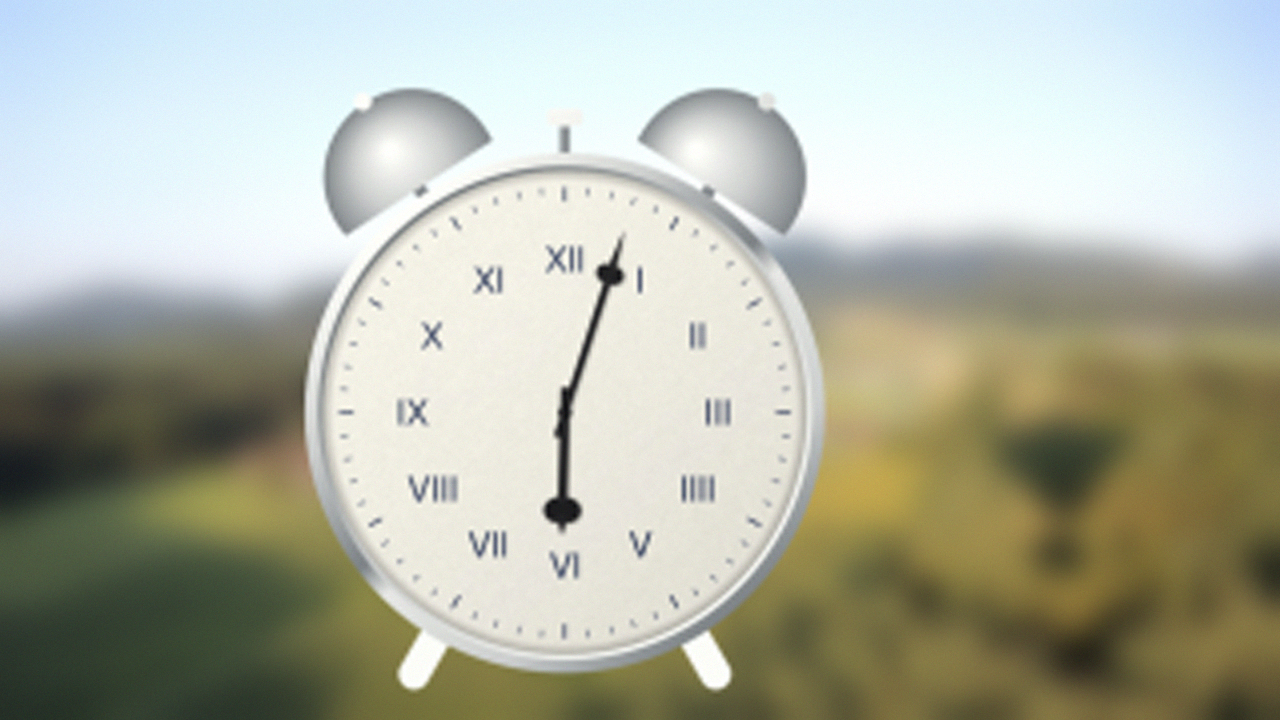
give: {"hour": 6, "minute": 3}
